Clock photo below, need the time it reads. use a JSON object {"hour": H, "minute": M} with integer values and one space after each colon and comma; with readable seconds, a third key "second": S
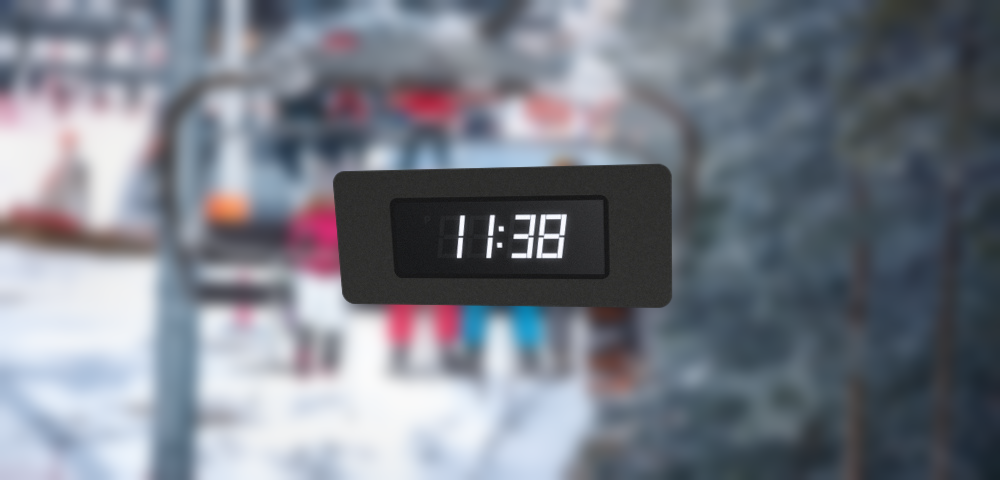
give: {"hour": 11, "minute": 38}
